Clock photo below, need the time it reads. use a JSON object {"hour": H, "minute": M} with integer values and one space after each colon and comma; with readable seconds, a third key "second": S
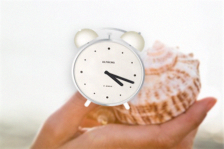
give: {"hour": 4, "minute": 18}
